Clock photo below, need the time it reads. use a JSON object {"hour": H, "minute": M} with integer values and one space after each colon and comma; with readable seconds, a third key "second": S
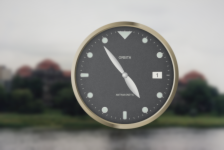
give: {"hour": 4, "minute": 54}
